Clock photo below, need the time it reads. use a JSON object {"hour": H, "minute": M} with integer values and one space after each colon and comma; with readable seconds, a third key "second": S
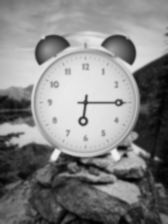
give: {"hour": 6, "minute": 15}
